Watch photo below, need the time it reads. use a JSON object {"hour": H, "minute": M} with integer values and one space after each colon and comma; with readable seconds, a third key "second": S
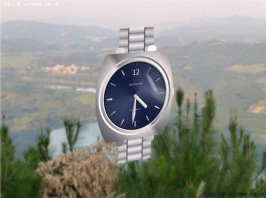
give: {"hour": 4, "minute": 31}
